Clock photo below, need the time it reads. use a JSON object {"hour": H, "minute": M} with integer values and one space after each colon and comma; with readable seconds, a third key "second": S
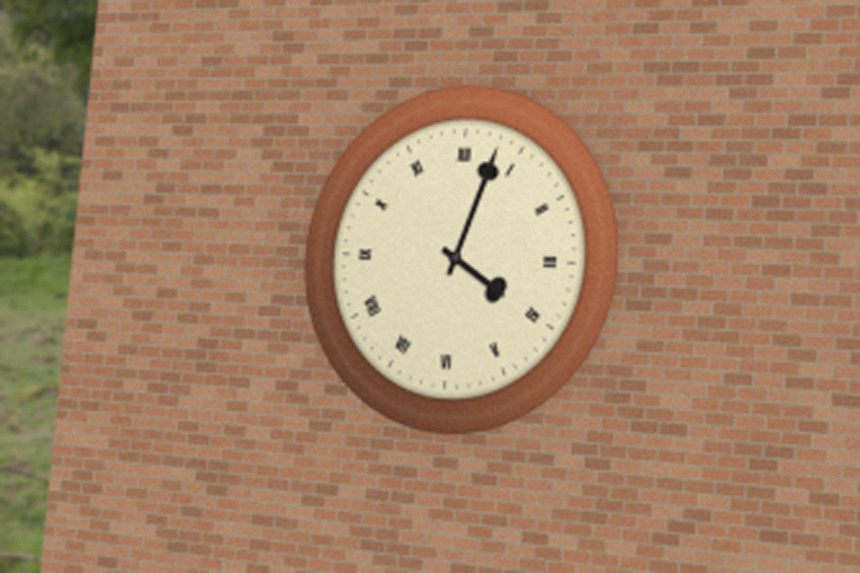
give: {"hour": 4, "minute": 3}
